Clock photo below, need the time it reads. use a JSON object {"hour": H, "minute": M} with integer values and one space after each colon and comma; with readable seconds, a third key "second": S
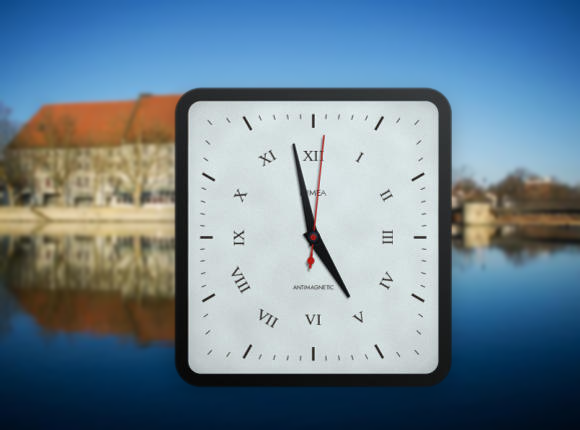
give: {"hour": 4, "minute": 58, "second": 1}
